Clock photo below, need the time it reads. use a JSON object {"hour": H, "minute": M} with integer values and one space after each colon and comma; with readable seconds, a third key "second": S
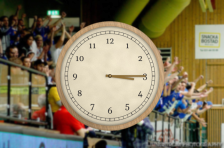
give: {"hour": 3, "minute": 15}
